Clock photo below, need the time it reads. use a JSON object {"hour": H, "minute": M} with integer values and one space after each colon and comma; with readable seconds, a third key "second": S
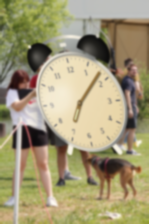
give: {"hour": 7, "minute": 8}
